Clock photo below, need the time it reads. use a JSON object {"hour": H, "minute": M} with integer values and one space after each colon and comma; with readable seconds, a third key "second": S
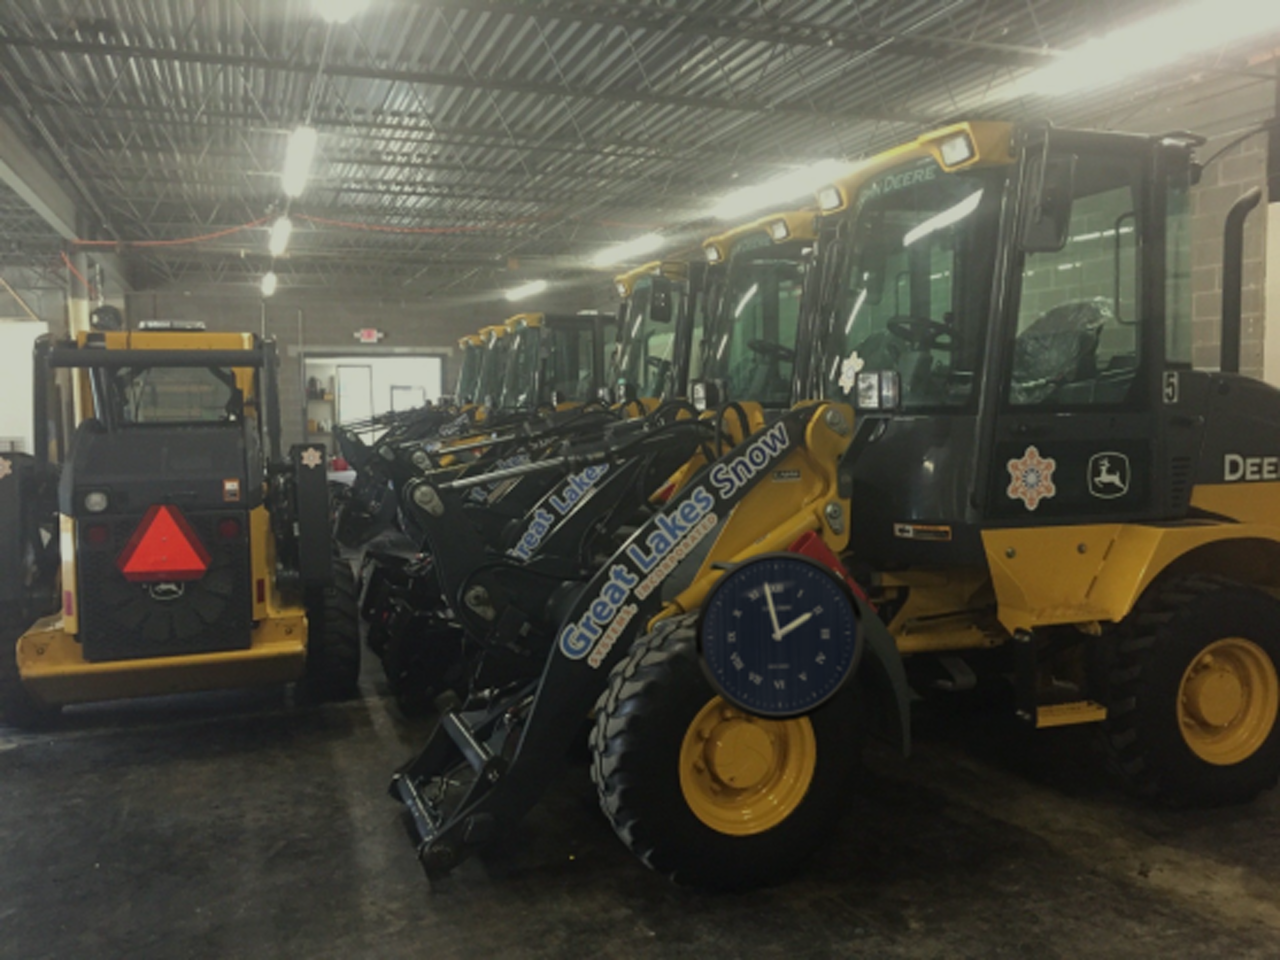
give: {"hour": 1, "minute": 58}
